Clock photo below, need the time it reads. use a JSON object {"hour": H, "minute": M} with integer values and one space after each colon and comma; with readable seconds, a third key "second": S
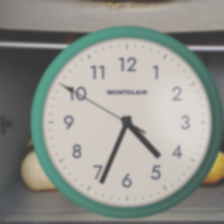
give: {"hour": 4, "minute": 33, "second": 50}
